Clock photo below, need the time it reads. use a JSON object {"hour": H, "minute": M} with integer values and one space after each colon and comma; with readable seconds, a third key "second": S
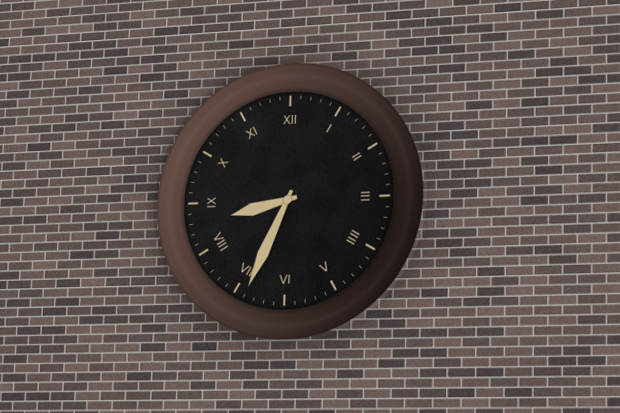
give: {"hour": 8, "minute": 34}
